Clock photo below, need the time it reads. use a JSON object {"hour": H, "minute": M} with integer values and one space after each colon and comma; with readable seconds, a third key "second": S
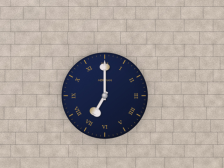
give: {"hour": 7, "minute": 0}
